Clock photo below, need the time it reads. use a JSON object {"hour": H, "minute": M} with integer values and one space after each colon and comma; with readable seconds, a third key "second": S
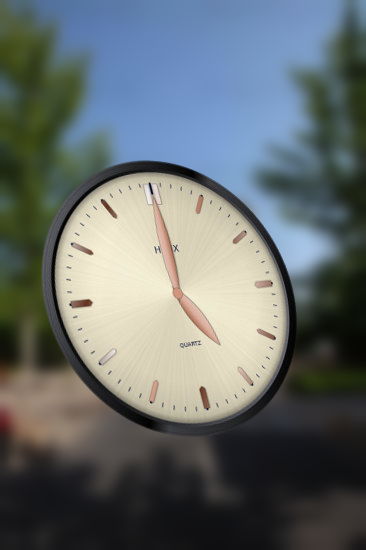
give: {"hour": 5, "minute": 0}
